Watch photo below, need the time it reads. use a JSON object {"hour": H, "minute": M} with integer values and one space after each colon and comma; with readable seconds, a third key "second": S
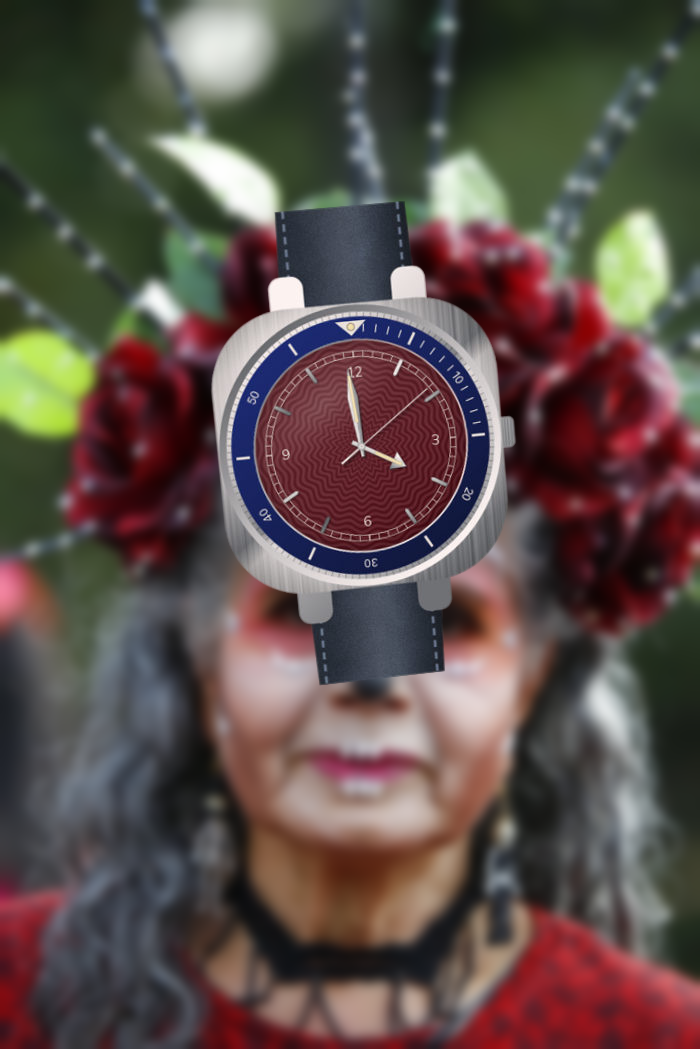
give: {"hour": 3, "minute": 59, "second": 9}
